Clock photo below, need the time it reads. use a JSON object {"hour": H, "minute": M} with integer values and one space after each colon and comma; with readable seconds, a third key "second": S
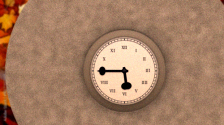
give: {"hour": 5, "minute": 45}
